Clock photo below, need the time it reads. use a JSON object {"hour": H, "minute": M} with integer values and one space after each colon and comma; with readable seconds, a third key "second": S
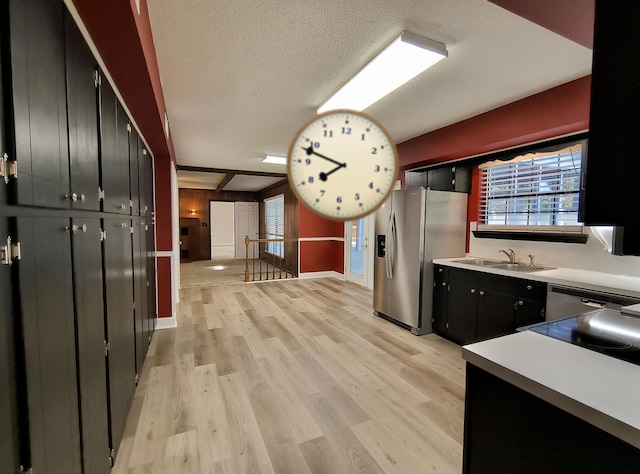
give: {"hour": 7, "minute": 48}
